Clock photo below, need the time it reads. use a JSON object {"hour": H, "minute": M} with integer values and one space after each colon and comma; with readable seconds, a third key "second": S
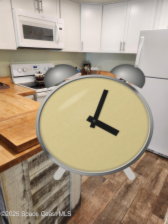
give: {"hour": 4, "minute": 3}
